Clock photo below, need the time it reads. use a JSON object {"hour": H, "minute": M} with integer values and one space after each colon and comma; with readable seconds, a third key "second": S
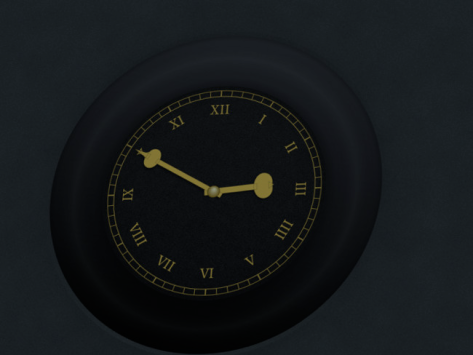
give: {"hour": 2, "minute": 50}
